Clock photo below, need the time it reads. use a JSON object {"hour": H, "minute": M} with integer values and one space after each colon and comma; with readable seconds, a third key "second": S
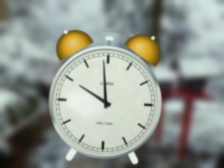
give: {"hour": 9, "minute": 59}
